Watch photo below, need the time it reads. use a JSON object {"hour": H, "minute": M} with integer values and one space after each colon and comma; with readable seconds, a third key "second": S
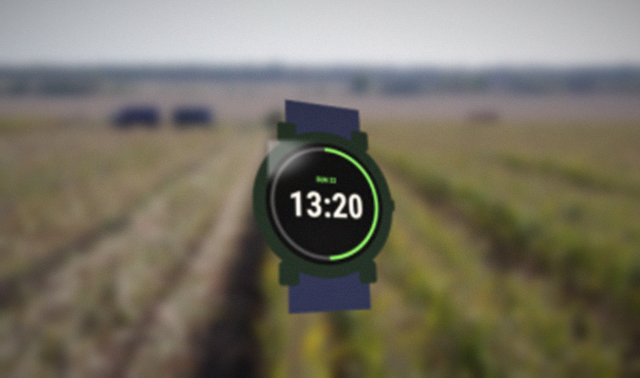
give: {"hour": 13, "minute": 20}
